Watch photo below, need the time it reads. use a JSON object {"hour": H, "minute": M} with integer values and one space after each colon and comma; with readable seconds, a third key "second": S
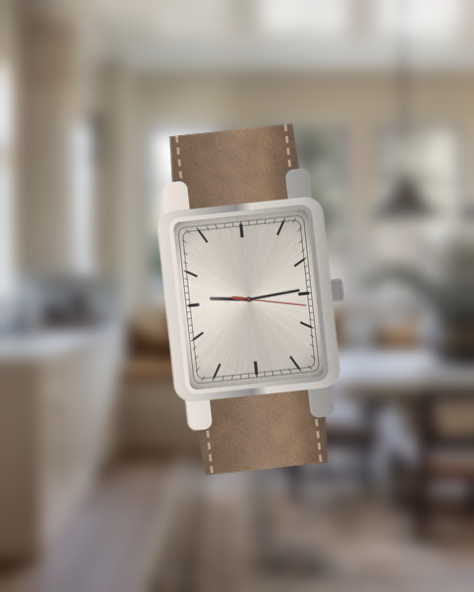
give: {"hour": 9, "minute": 14, "second": 17}
